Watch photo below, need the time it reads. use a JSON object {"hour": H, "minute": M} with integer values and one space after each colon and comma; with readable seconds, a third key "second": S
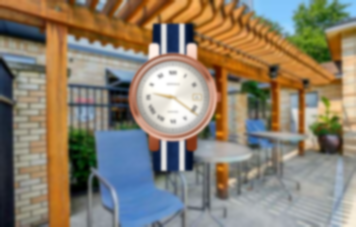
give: {"hour": 9, "minute": 21}
